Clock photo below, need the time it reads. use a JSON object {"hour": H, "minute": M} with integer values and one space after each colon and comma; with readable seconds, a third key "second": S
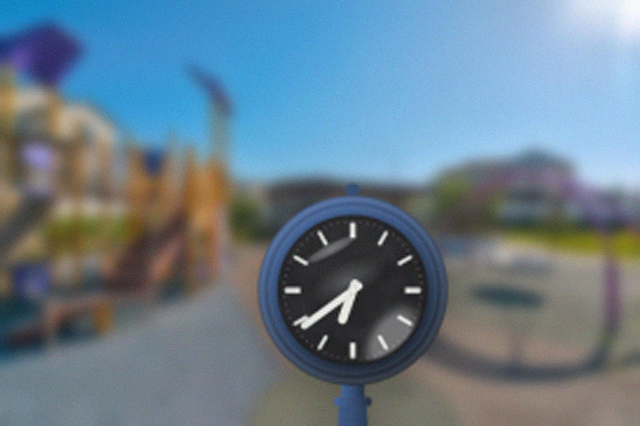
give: {"hour": 6, "minute": 39}
